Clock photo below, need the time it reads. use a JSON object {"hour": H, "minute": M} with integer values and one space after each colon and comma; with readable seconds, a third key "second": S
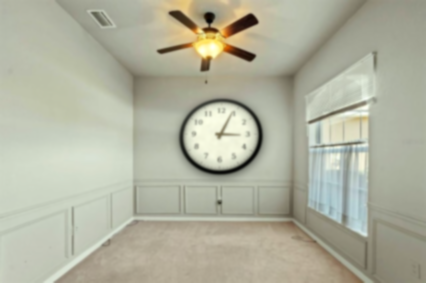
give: {"hour": 3, "minute": 4}
